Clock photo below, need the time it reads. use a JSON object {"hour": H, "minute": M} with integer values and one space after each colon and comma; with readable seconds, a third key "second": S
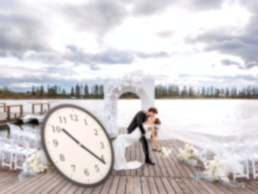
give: {"hour": 10, "minute": 21}
